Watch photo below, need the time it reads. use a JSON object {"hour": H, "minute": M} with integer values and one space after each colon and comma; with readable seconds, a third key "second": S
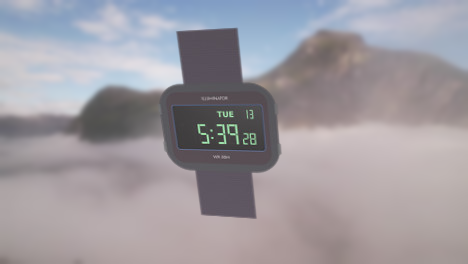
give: {"hour": 5, "minute": 39, "second": 28}
